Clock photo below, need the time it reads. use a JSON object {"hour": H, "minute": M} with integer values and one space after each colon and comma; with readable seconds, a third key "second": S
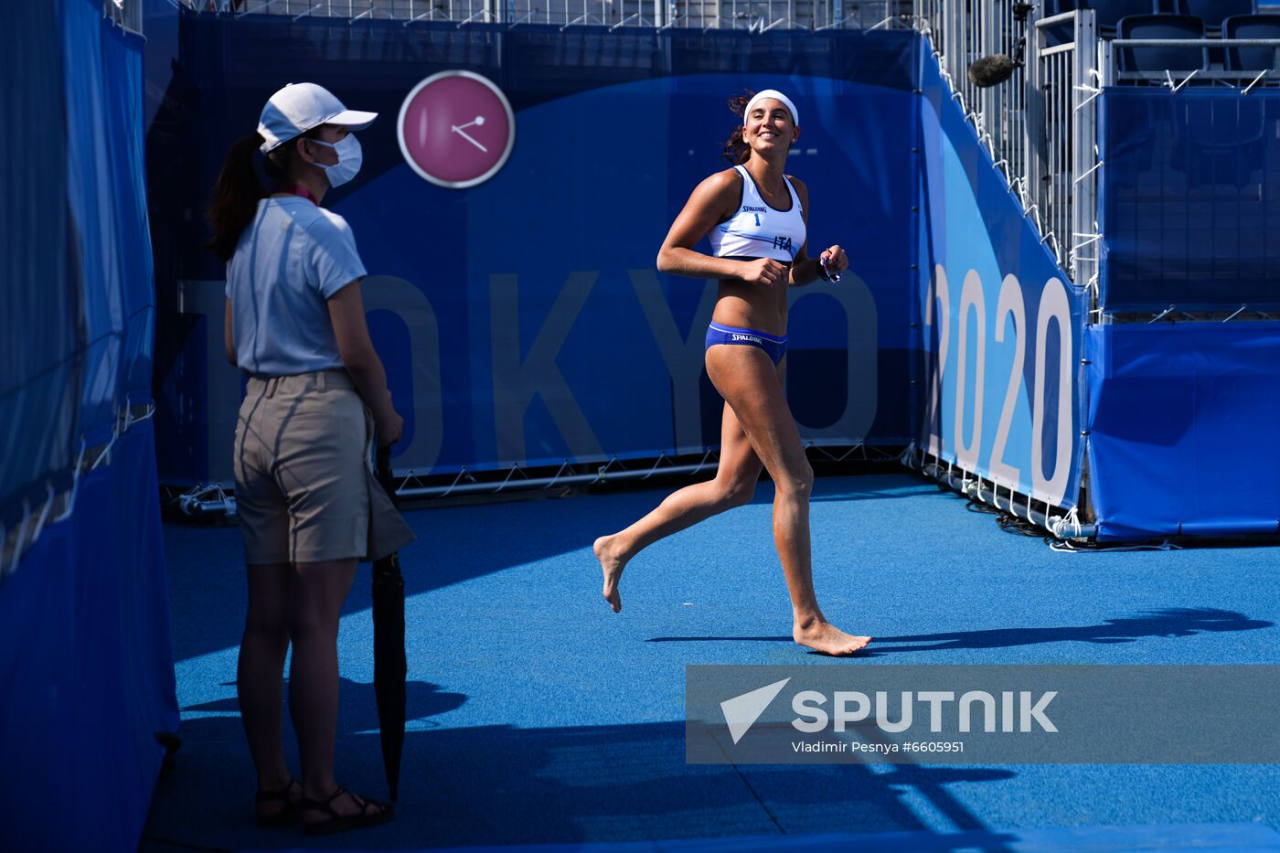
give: {"hour": 2, "minute": 21}
